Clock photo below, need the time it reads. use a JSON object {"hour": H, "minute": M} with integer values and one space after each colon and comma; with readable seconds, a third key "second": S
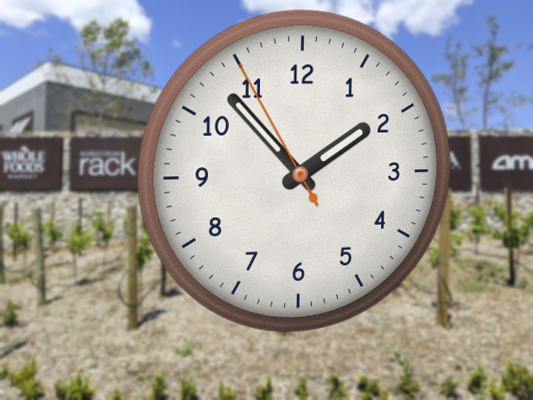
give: {"hour": 1, "minute": 52, "second": 55}
